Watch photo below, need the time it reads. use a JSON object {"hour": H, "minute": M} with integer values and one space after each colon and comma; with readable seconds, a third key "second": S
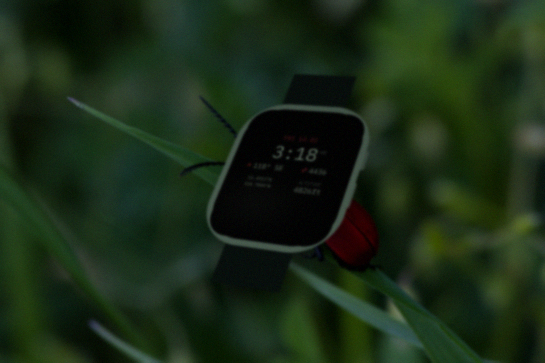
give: {"hour": 3, "minute": 18}
